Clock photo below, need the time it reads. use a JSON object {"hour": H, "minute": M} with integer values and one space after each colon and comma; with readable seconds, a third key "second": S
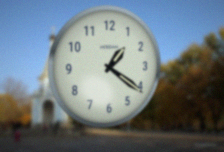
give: {"hour": 1, "minute": 21}
